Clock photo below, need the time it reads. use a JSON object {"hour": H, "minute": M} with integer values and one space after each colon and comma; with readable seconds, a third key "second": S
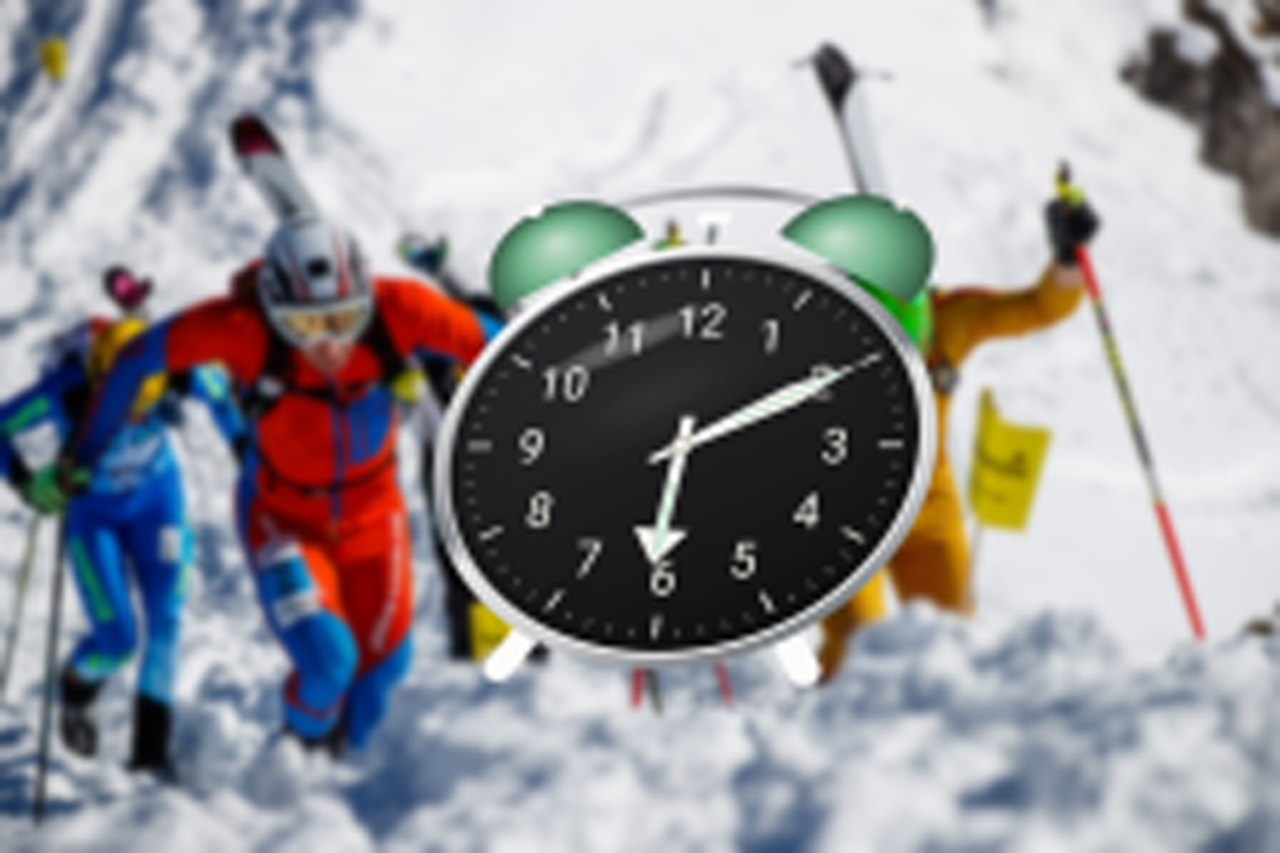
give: {"hour": 6, "minute": 10}
